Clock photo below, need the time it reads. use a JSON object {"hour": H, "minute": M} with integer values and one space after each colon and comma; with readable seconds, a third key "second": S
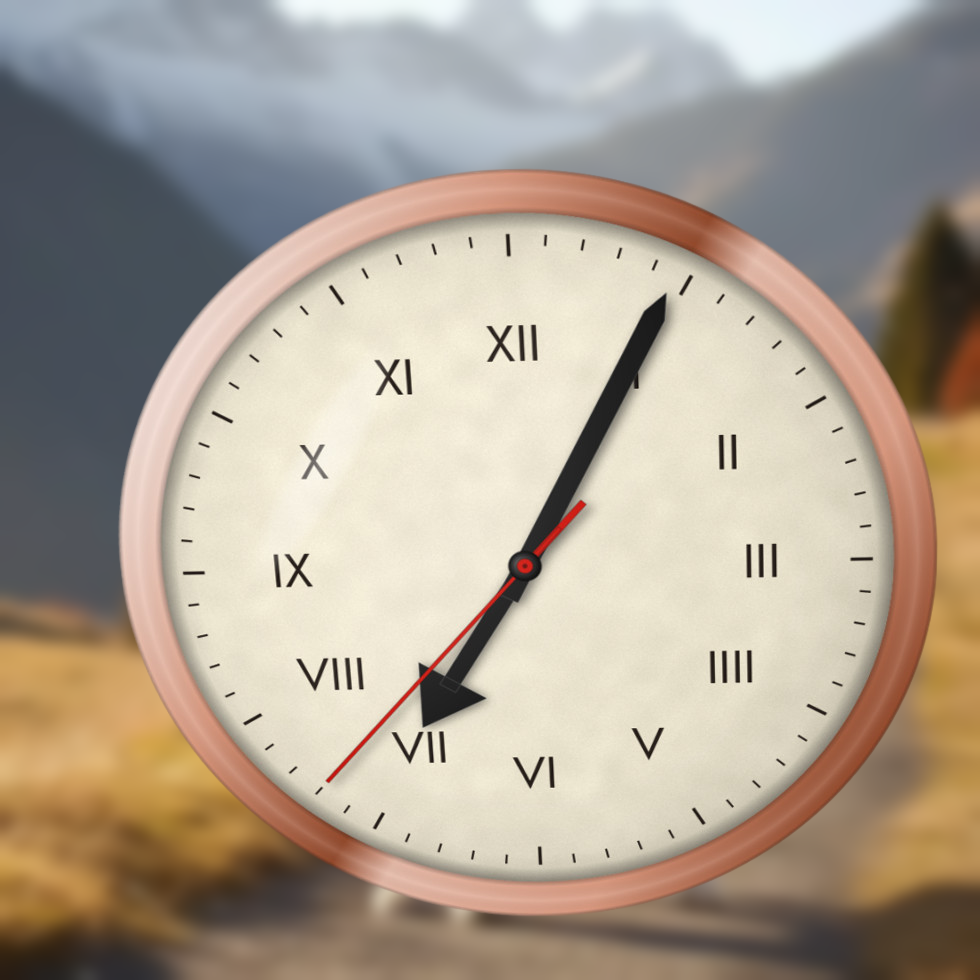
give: {"hour": 7, "minute": 4, "second": 37}
